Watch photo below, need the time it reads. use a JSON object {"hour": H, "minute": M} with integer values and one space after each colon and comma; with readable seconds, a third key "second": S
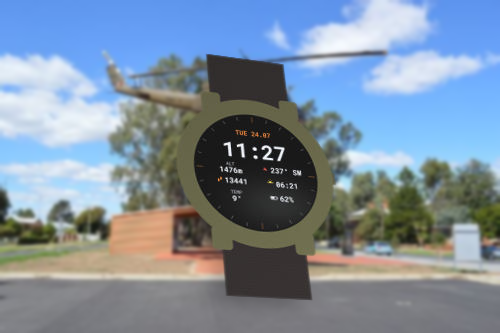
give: {"hour": 11, "minute": 27}
